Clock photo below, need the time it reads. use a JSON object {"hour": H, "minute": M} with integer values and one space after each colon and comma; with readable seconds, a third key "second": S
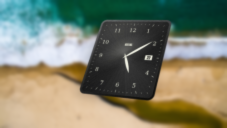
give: {"hour": 5, "minute": 9}
